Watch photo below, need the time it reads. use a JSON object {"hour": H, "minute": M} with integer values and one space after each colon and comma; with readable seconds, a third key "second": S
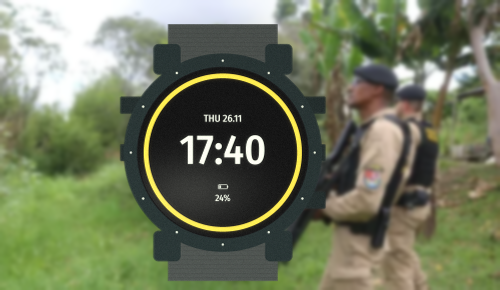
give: {"hour": 17, "minute": 40}
